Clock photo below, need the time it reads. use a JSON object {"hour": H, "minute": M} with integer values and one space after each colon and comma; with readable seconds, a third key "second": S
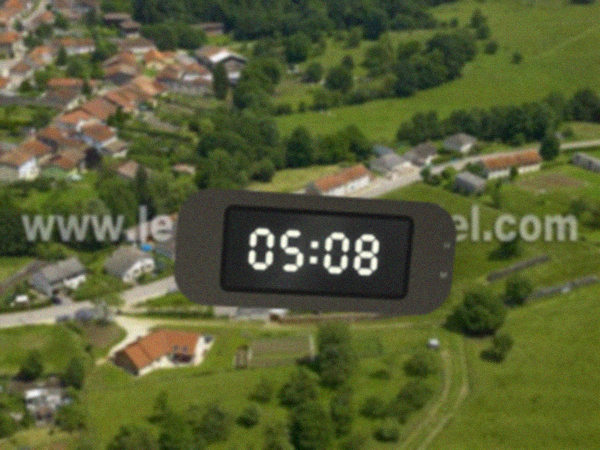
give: {"hour": 5, "minute": 8}
